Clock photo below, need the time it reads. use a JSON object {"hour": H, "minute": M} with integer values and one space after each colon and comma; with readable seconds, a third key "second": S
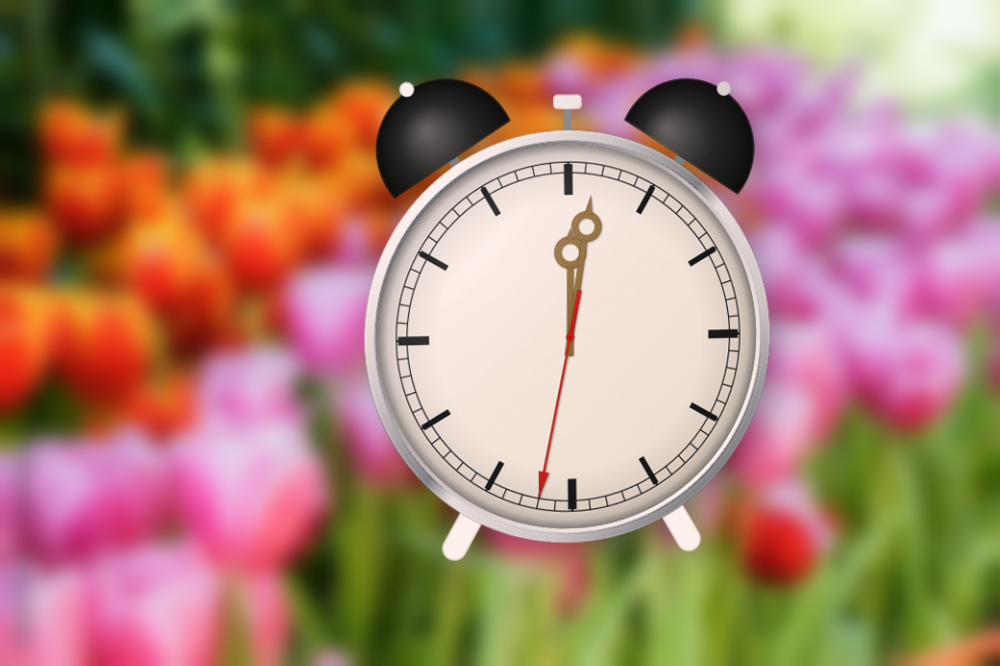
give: {"hour": 12, "minute": 1, "second": 32}
